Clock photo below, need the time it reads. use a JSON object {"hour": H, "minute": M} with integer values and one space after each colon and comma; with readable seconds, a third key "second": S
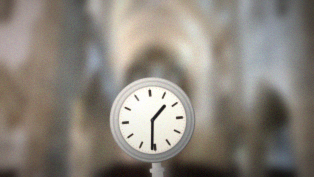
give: {"hour": 1, "minute": 31}
